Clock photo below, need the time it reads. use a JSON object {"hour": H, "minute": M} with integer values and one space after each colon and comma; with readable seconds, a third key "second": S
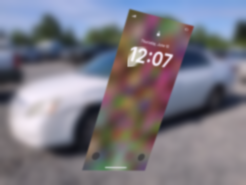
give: {"hour": 12, "minute": 7}
